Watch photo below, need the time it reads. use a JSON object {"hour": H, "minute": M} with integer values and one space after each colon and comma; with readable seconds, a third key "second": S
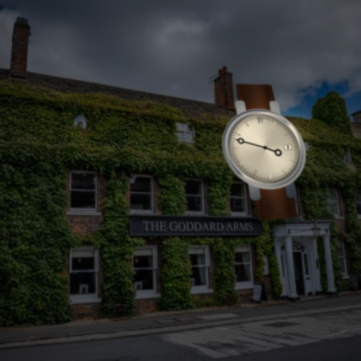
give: {"hour": 3, "minute": 48}
